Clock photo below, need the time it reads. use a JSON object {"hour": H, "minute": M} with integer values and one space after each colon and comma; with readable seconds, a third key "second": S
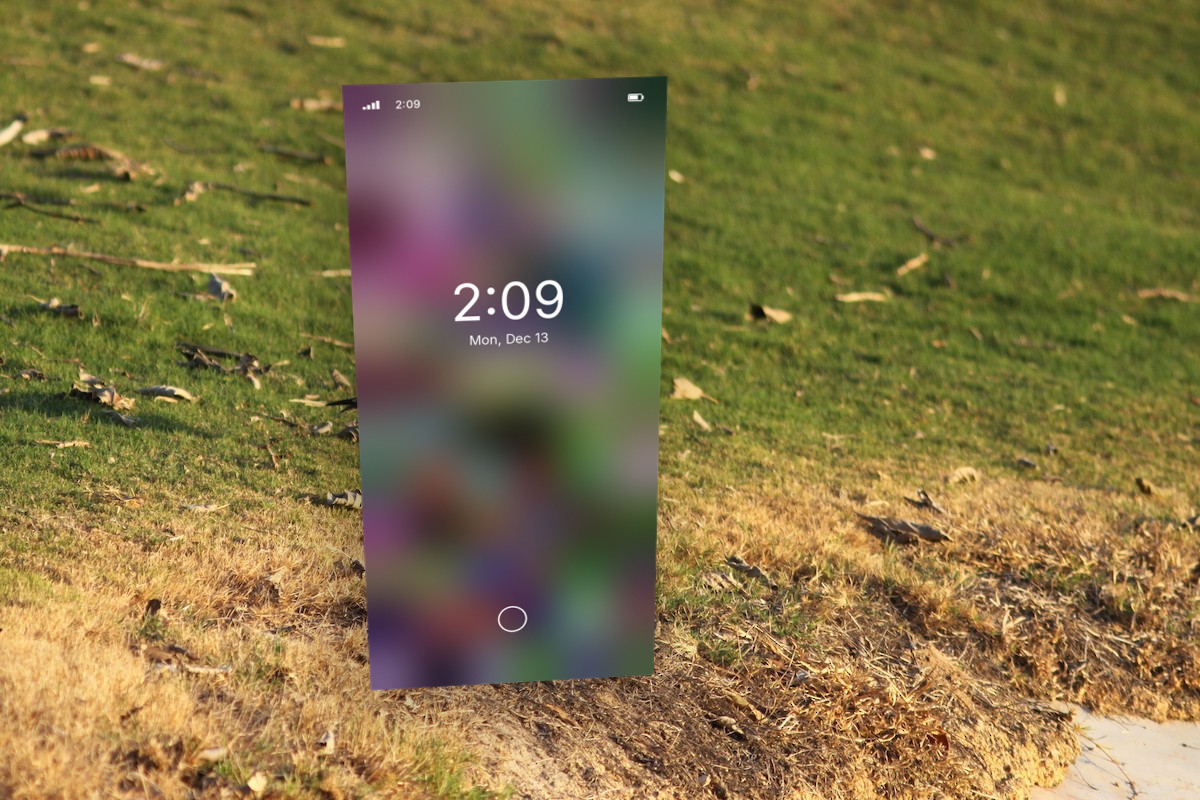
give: {"hour": 2, "minute": 9}
